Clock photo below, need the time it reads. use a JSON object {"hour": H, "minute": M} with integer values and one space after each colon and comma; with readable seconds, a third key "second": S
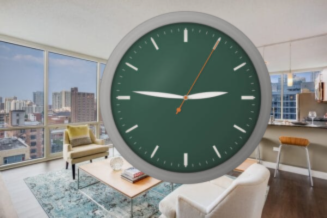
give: {"hour": 2, "minute": 46, "second": 5}
